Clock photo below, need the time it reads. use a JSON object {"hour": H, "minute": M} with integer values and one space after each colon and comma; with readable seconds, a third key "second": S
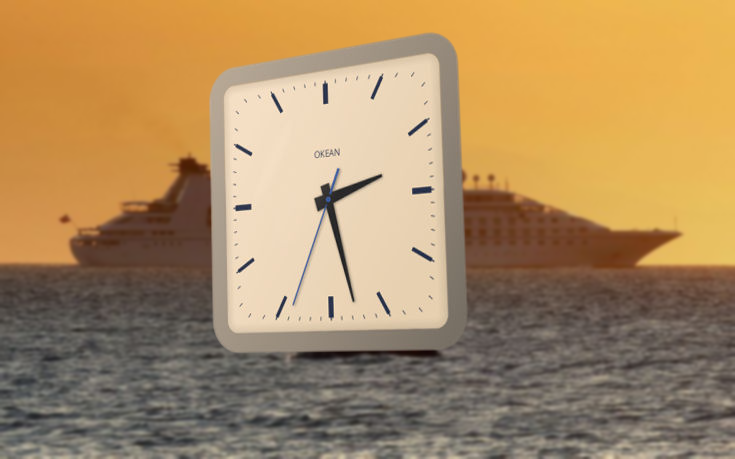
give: {"hour": 2, "minute": 27, "second": 34}
